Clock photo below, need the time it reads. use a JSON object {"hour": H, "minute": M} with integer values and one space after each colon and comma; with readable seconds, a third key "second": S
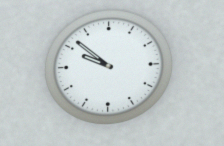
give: {"hour": 9, "minute": 52}
